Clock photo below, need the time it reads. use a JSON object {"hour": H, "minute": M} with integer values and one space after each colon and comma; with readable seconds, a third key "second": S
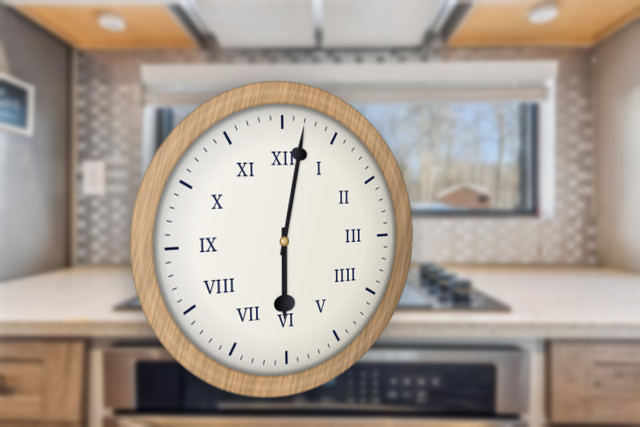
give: {"hour": 6, "minute": 2}
